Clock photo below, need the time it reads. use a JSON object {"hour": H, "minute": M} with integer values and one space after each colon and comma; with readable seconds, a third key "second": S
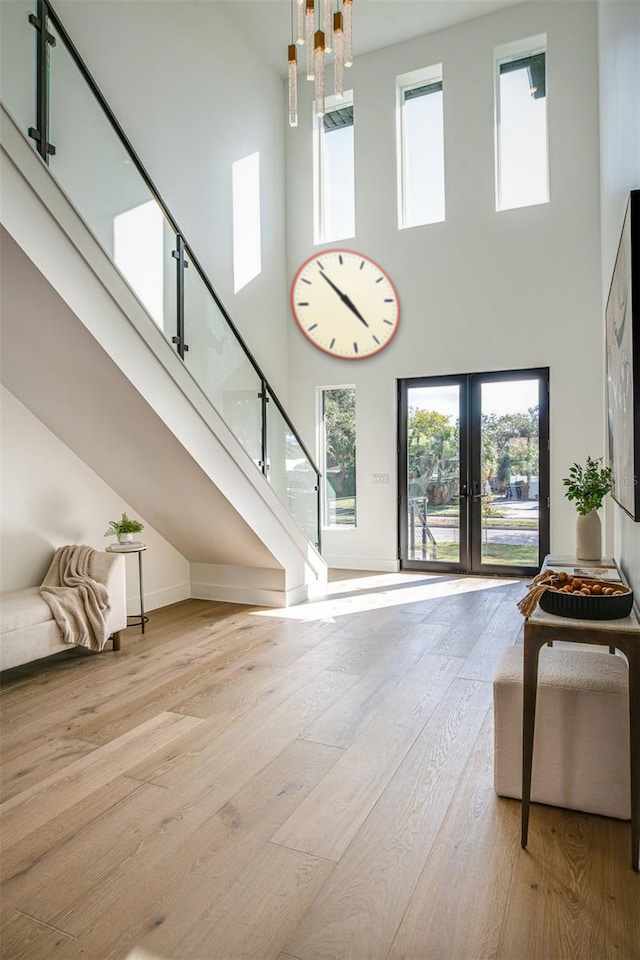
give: {"hour": 4, "minute": 54}
